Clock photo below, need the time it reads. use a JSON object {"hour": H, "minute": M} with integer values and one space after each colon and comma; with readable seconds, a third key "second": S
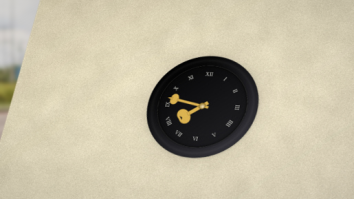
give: {"hour": 7, "minute": 47}
